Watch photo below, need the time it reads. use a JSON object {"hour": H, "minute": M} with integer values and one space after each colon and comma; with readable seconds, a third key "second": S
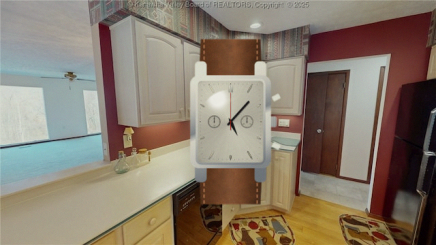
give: {"hour": 5, "minute": 7}
